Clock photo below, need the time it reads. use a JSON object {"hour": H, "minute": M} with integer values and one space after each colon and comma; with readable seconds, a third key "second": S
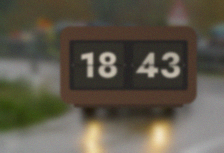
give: {"hour": 18, "minute": 43}
